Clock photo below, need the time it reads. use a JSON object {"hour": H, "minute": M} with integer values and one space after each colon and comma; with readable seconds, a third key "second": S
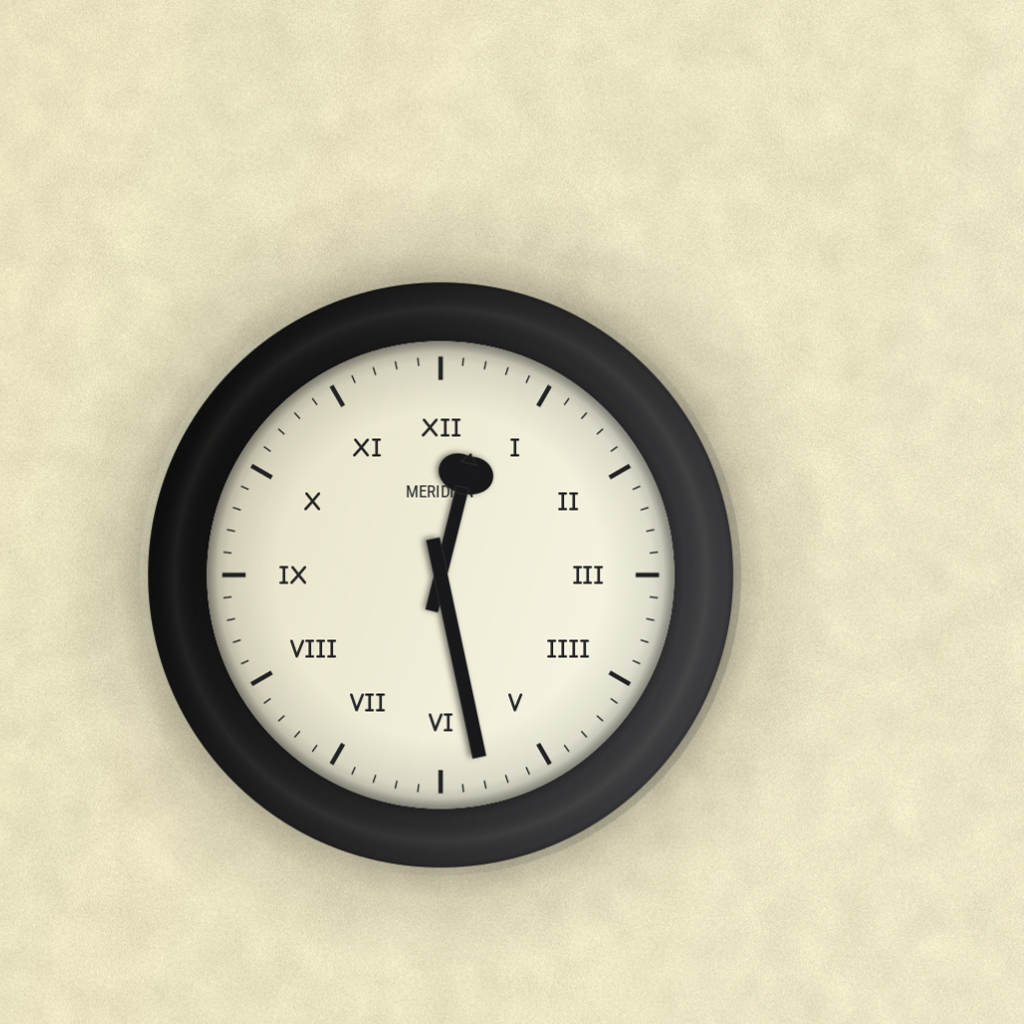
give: {"hour": 12, "minute": 28}
